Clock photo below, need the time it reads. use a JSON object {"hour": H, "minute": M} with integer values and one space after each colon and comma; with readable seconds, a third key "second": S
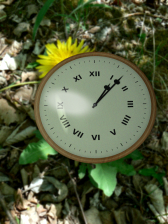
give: {"hour": 1, "minute": 7}
